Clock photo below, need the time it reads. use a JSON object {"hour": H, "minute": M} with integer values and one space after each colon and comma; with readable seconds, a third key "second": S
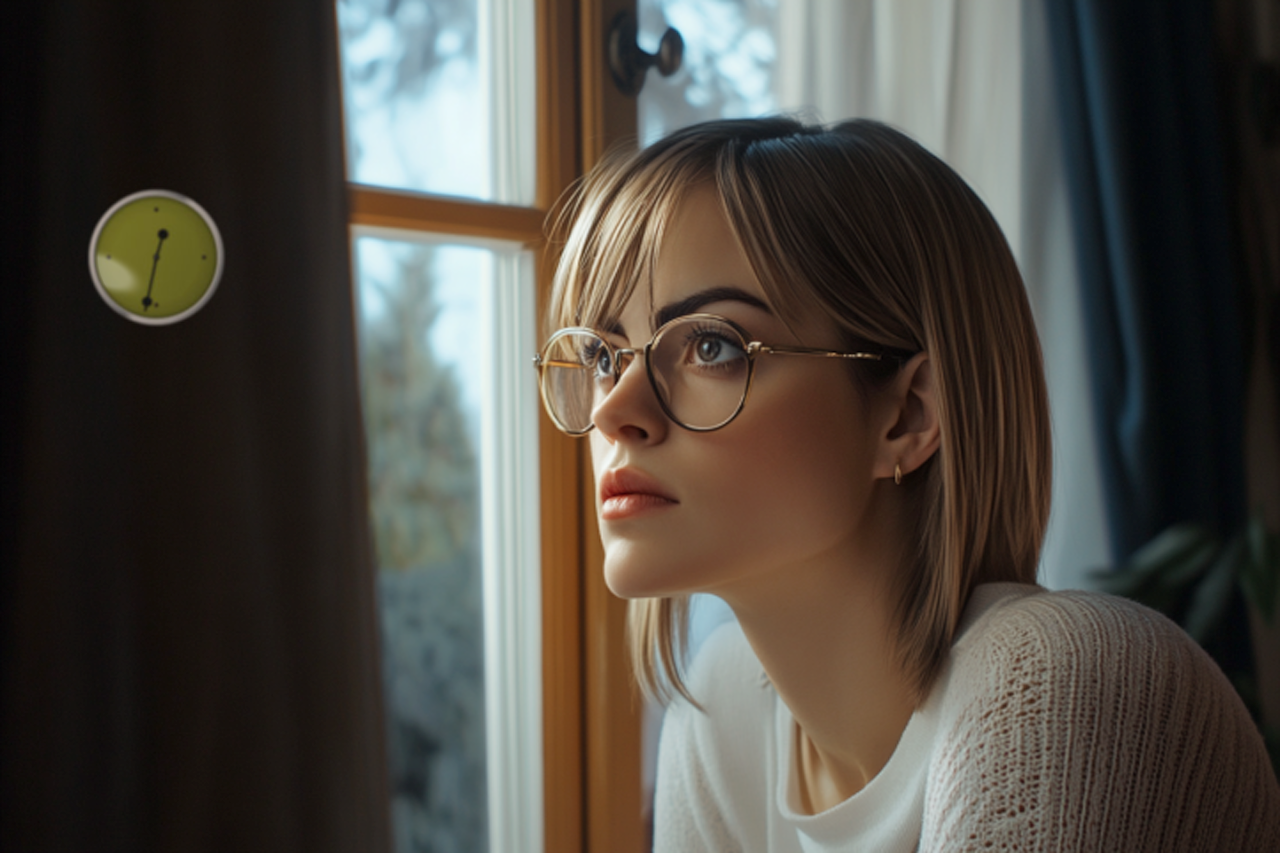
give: {"hour": 12, "minute": 32}
